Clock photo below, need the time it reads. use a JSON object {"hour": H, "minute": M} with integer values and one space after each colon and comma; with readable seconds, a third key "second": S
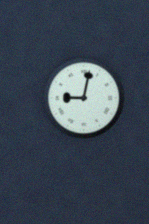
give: {"hour": 9, "minute": 2}
